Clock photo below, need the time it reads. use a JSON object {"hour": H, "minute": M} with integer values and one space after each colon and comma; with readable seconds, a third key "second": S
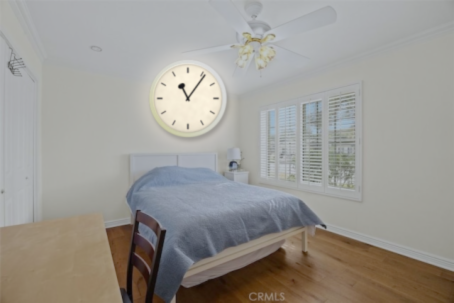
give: {"hour": 11, "minute": 6}
